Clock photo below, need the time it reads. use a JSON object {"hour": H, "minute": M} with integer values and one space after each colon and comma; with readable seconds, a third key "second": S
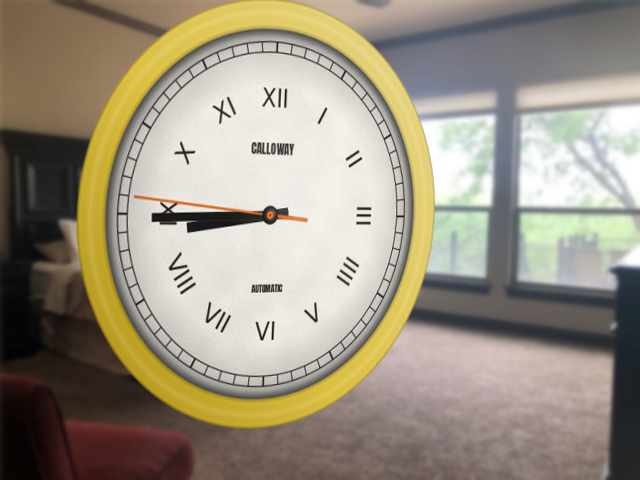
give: {"hour": 8, "minute": 44, "second": 46}
